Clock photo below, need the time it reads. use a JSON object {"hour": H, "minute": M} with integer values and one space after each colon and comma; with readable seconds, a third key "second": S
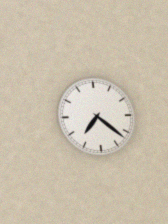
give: {"hour": 7, "minute": 22}
